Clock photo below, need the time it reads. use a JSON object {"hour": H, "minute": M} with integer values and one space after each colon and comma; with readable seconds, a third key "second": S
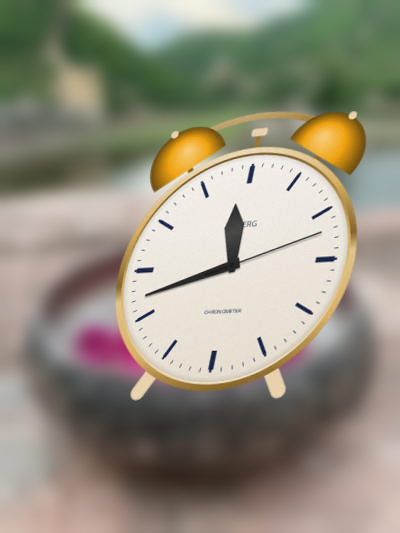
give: {"hour": 11, "minute": 42, "second": 12}
